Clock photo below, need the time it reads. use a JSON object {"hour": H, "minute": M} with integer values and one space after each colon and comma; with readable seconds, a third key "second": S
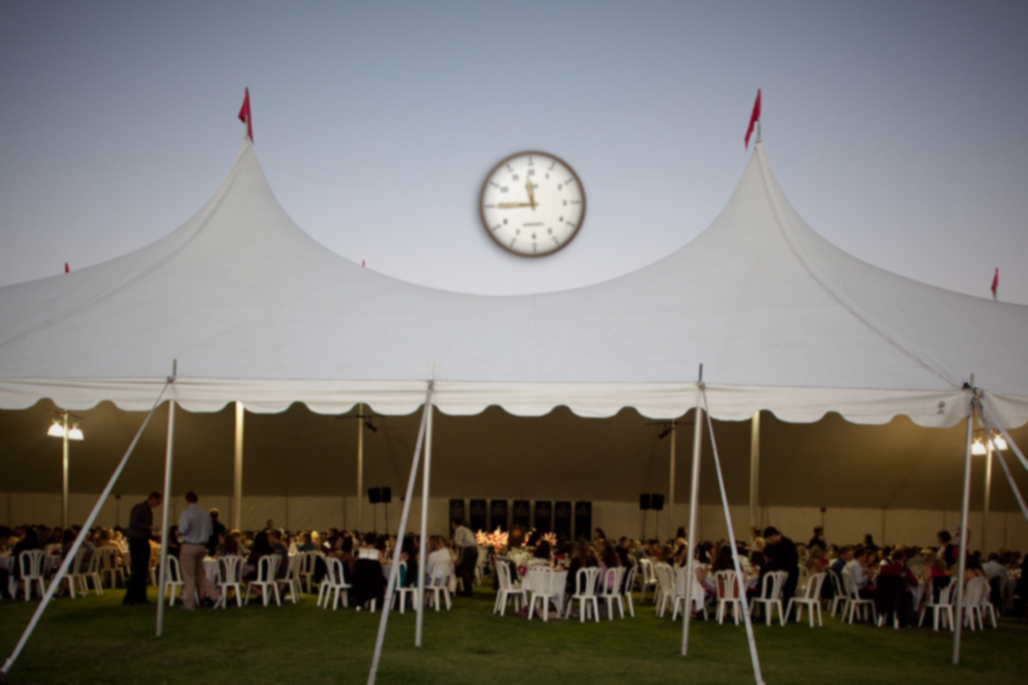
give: {"hour": 11, "minute": 45}
